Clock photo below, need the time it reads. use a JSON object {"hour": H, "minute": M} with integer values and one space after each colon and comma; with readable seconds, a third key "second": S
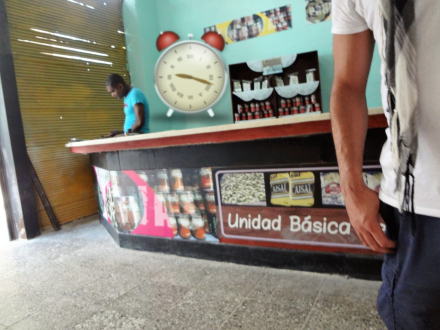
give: {"hour": 9, "minute": 18}
